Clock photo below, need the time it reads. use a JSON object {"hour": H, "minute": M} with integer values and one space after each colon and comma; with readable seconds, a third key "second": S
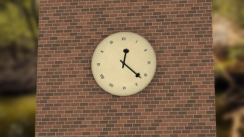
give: {"hour": 12, "minute": 22}
